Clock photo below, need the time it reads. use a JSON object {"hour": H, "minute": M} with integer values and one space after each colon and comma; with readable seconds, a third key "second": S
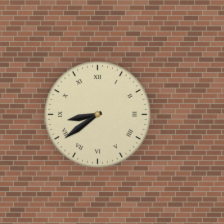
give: {"hour": 8, "minute": 39}
